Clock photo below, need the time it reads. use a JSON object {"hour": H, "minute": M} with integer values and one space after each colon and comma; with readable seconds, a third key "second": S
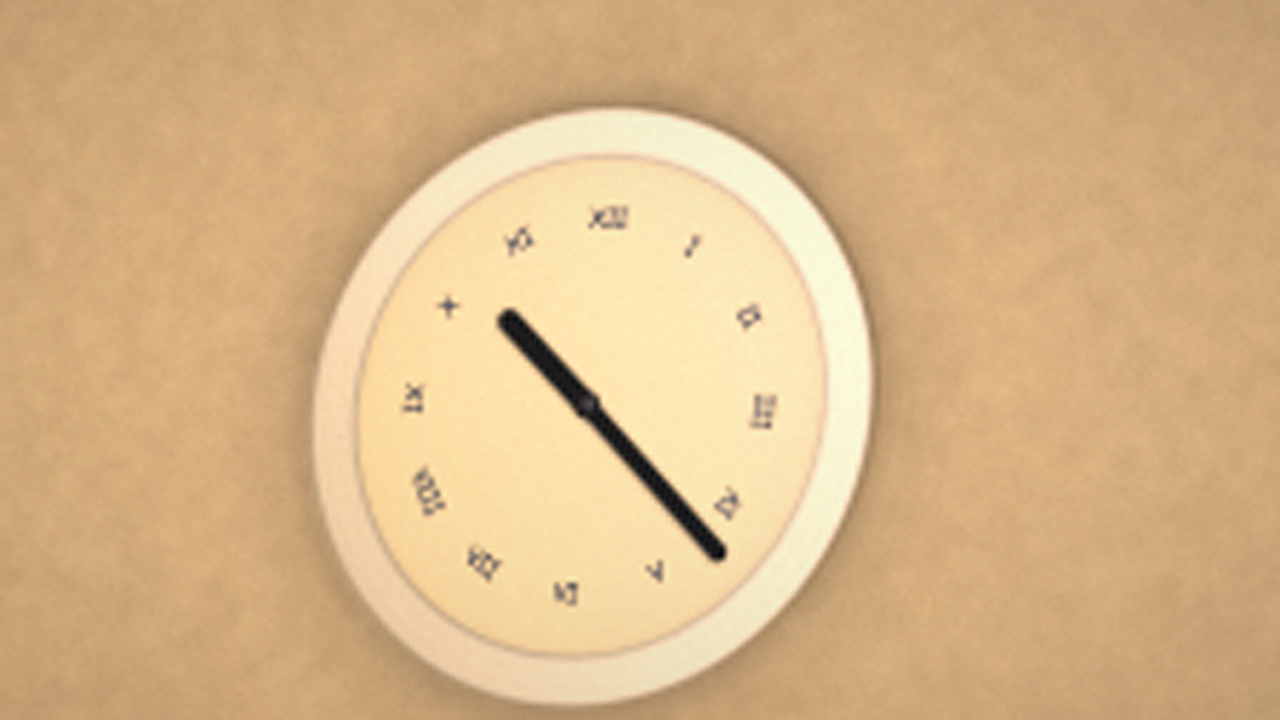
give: {"hour": 10, "minute": 22}
